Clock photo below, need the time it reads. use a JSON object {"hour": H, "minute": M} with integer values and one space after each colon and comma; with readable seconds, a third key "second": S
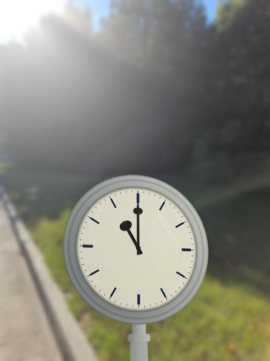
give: {"hour": 11, "minute": 0}
